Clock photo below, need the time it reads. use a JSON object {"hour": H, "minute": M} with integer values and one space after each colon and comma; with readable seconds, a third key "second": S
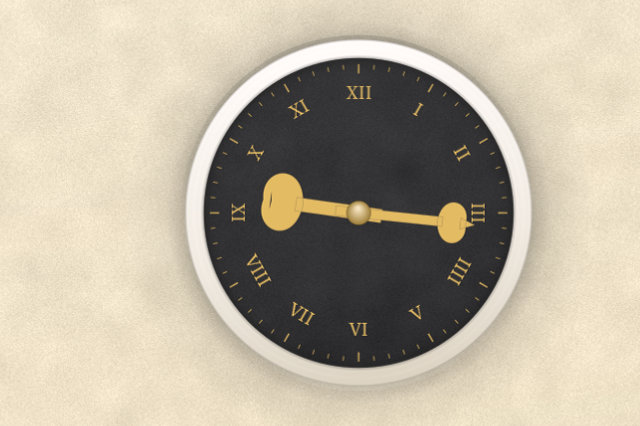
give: {"hour": 9, "minute": 16}
